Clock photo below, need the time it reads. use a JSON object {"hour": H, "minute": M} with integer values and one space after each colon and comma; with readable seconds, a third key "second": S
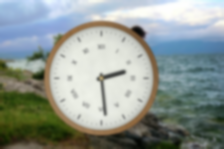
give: {"hour": 2, "minute": 29}
